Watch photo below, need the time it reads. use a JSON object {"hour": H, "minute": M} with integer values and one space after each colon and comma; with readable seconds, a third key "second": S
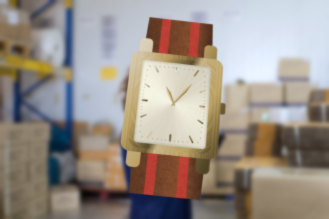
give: {"hour": 11, "minute": 6}
